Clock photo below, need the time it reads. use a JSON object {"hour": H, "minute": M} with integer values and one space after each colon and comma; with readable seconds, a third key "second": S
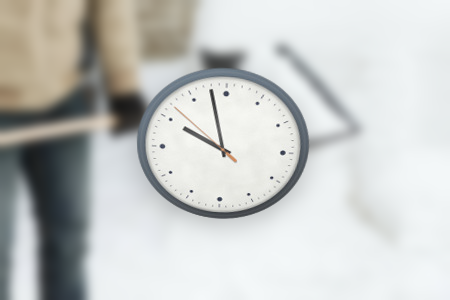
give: {"hour": 9, "minute": 57, "second": 52}
